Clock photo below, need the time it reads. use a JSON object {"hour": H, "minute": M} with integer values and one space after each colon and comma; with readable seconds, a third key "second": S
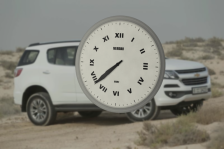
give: {"hour": 7, "minute": 38}
